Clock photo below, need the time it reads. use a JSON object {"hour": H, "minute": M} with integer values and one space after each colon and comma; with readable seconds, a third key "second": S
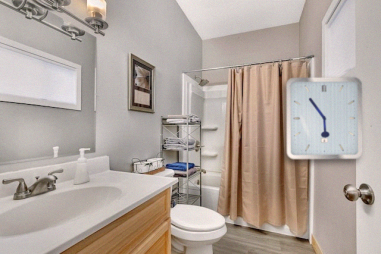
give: {"hour": 5, "minute": 54}
